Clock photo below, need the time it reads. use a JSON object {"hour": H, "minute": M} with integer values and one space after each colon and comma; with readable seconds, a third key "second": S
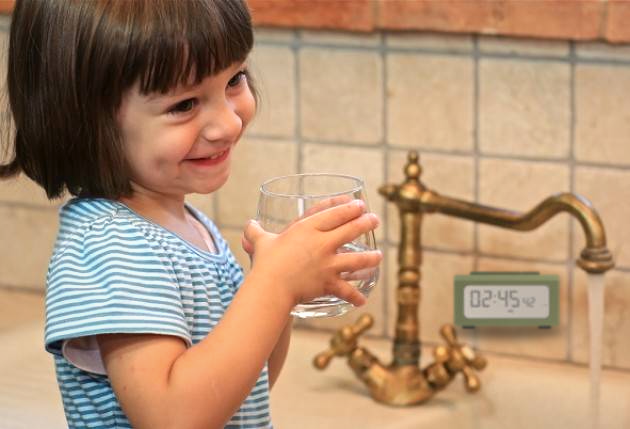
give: {"hour": 2, "minute": 45}
